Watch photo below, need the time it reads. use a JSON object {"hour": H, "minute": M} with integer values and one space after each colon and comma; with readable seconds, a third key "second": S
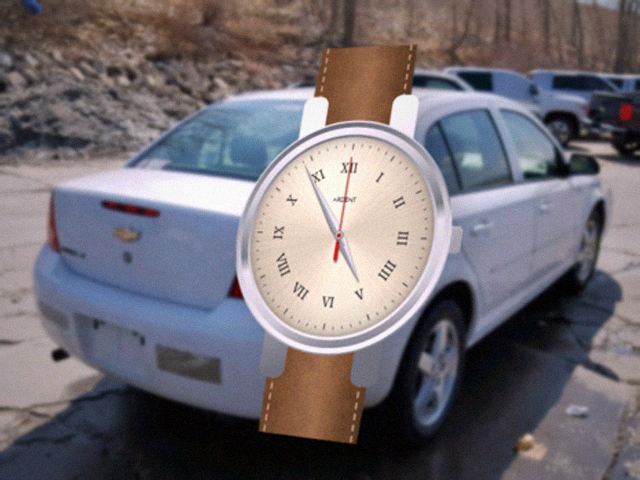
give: {"hour": 4, "minute": 54, "second": 0}
